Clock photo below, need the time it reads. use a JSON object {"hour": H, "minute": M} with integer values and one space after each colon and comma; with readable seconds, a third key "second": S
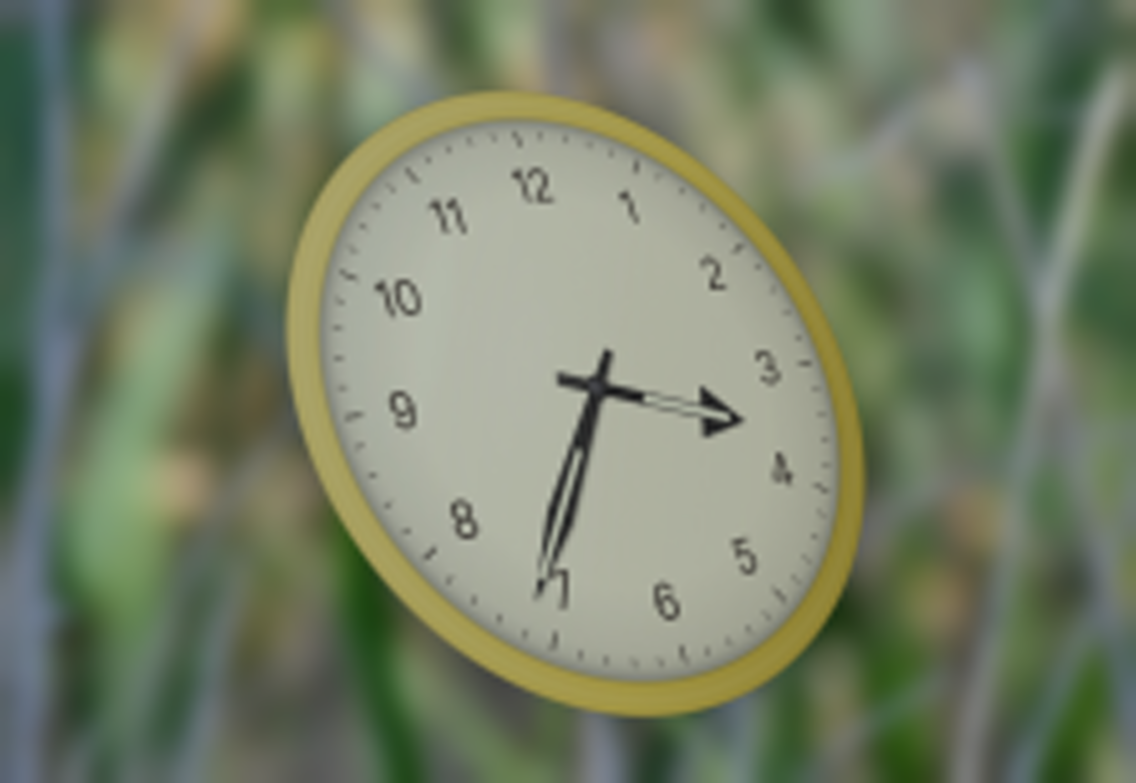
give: {"hour": 3, "minute": 36}
